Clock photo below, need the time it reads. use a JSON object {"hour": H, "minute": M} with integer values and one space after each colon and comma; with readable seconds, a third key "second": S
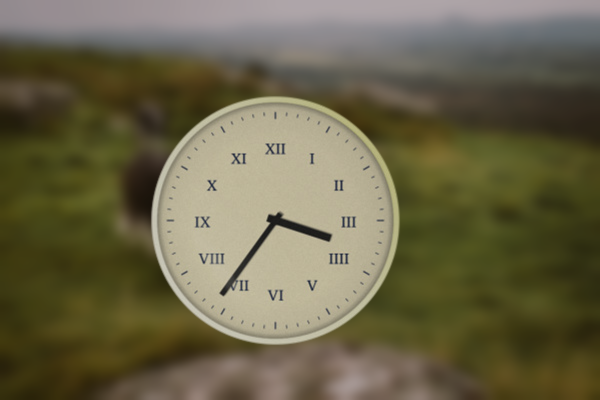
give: {"hour": 3, "minute": 36}
